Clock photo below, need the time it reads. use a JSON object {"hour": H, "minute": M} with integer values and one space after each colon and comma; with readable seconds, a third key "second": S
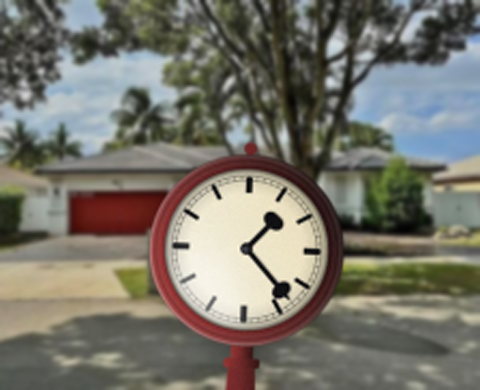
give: {"hour": 1, "minute": 23}
